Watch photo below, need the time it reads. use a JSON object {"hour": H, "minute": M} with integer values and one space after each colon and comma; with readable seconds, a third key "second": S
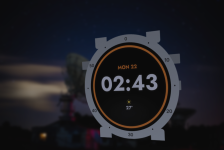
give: {"hour": 2, "minute": 43}
